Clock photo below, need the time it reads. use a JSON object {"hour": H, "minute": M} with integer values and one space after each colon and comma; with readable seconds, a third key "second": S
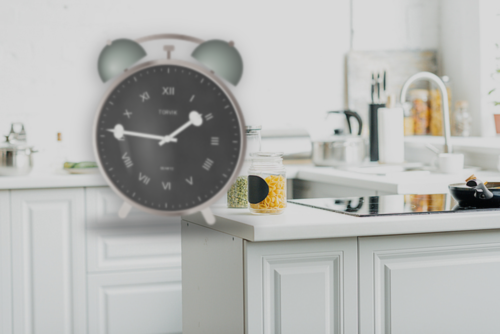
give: {"hour": 1, "minute": 46}
